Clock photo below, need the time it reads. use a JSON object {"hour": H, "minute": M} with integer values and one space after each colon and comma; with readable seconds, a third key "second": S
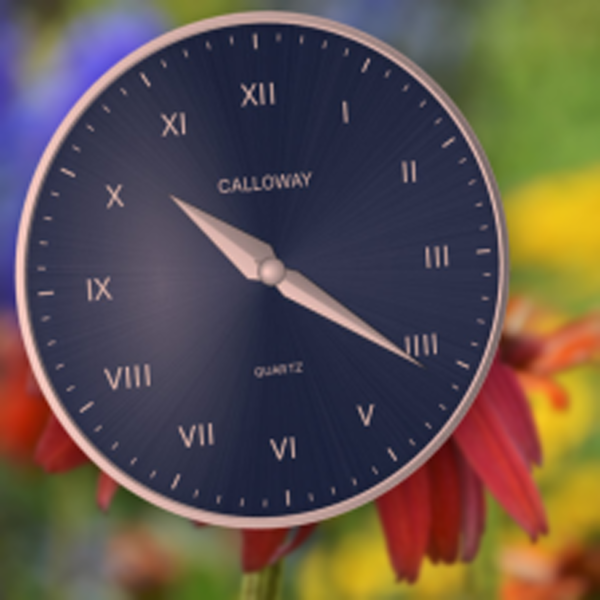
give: {"hour": 10, "minute": 21}
